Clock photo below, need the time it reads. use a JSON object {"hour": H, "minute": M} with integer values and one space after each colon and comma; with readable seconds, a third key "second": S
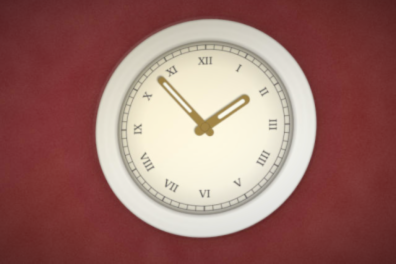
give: {"hour": 1, "minute": 53}
